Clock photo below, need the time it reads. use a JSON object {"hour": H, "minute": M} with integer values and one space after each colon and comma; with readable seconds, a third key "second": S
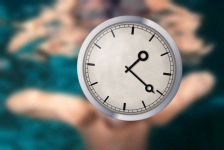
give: {"hour": 1, "minute": 21}
